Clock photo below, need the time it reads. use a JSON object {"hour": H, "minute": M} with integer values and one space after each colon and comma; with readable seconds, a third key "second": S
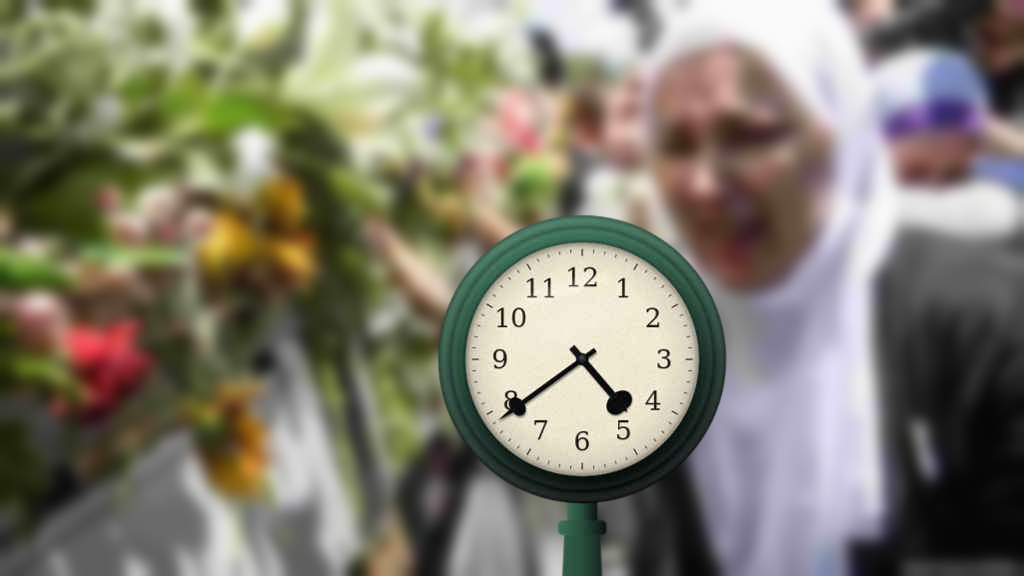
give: {"hour": 4, "minute": 39}
